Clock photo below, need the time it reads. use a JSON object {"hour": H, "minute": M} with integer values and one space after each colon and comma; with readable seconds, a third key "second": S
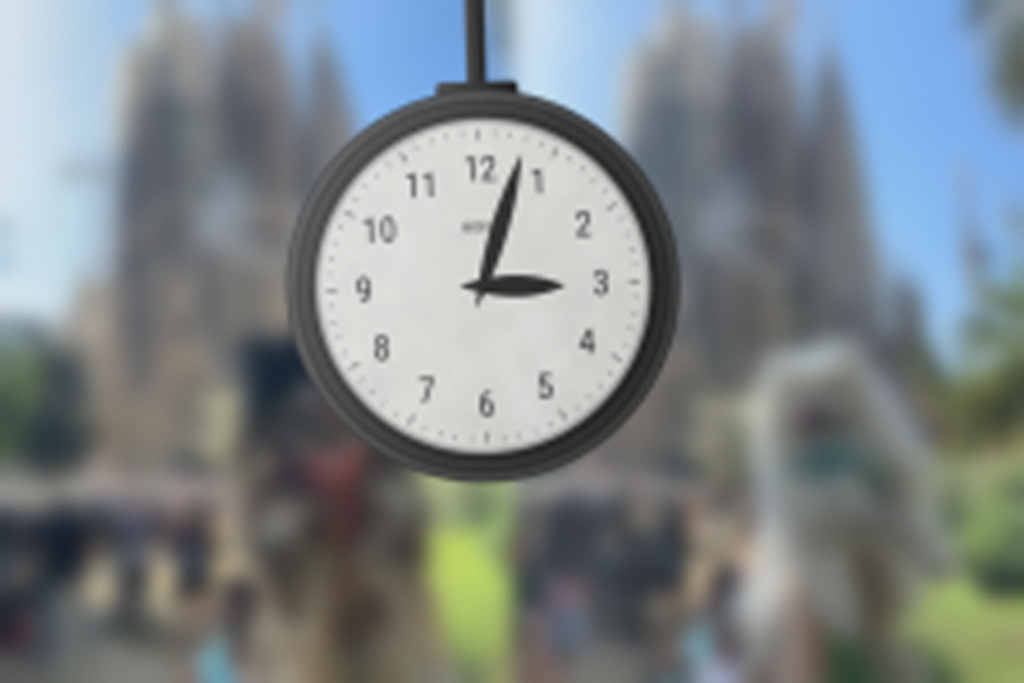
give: {"hour": 3, "minute": 3}
